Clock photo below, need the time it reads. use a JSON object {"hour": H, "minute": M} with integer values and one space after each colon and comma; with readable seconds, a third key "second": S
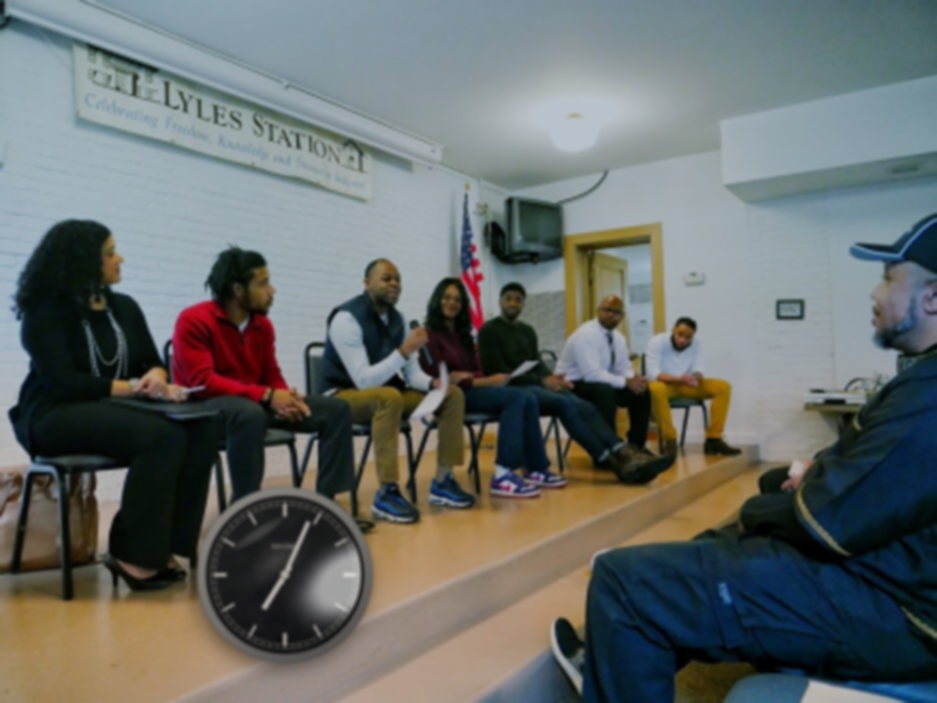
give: {"hour": 7, "minute": 4}
